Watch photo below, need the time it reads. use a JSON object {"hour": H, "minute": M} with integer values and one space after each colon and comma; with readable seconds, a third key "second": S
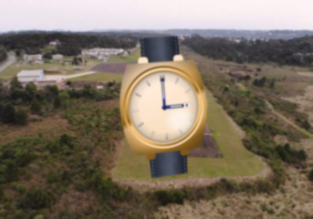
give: {"hour": 3, "minute": 0}
